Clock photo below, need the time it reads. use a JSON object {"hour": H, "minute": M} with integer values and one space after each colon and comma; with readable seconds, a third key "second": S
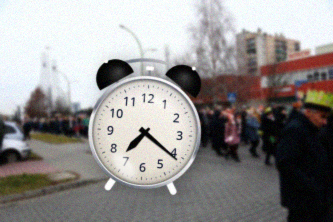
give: {"hour": 7, "minute": 21}
